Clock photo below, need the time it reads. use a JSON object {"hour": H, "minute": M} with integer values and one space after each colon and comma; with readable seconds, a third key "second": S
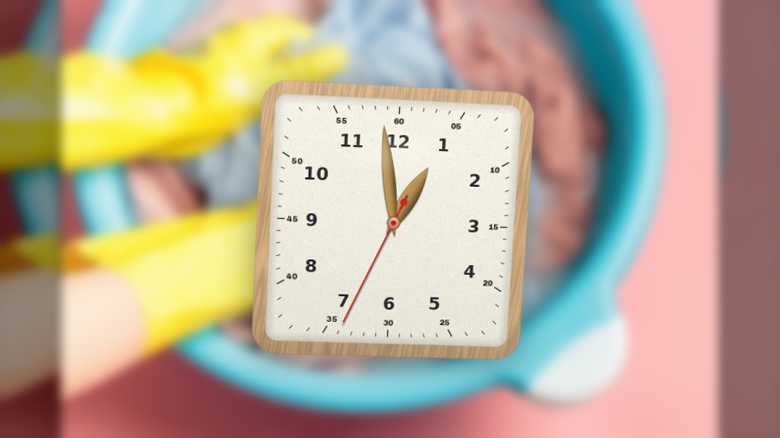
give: {"hour": 12, "minute": 58, "second": 34}
